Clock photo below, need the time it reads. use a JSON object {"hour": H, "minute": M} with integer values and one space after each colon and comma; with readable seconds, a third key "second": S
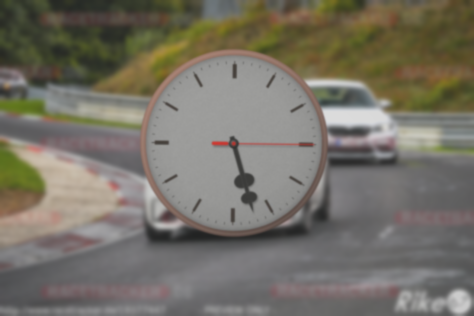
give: {"hour": 5, "minute": 27, "second": 15}
